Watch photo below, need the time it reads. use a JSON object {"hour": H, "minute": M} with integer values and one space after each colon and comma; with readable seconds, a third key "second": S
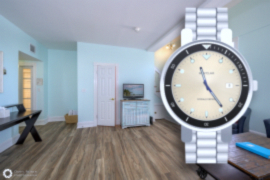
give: {"hour": 11, "minute": 24}
